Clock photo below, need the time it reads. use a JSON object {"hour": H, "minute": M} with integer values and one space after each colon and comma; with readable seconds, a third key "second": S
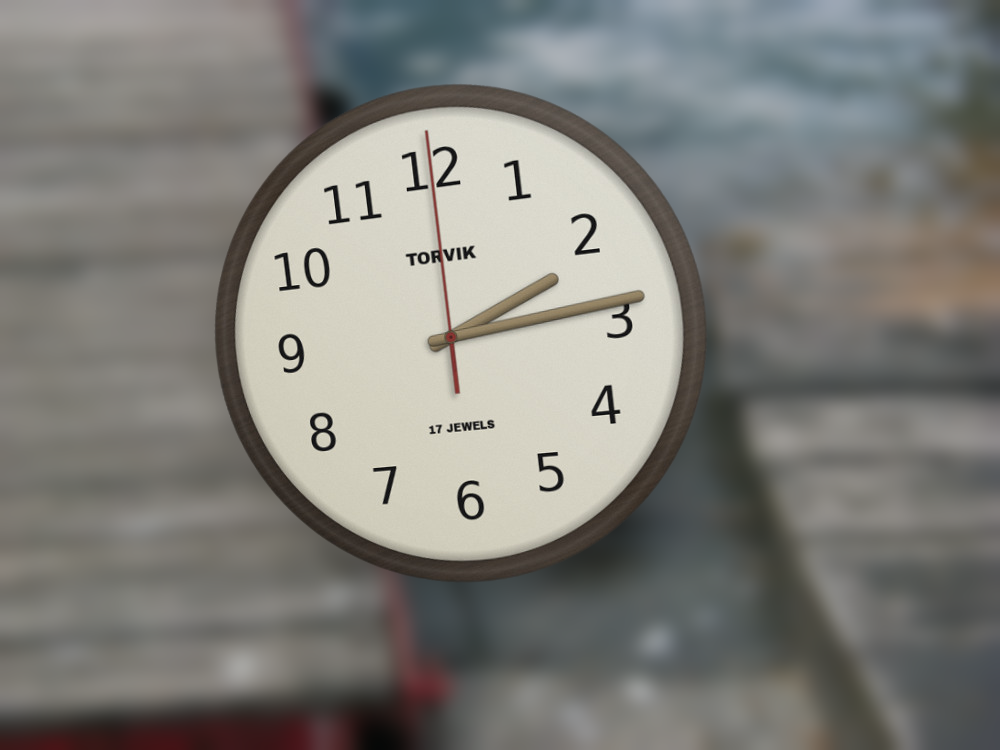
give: {"hour": 2, "minute": 14, "second": 0}
